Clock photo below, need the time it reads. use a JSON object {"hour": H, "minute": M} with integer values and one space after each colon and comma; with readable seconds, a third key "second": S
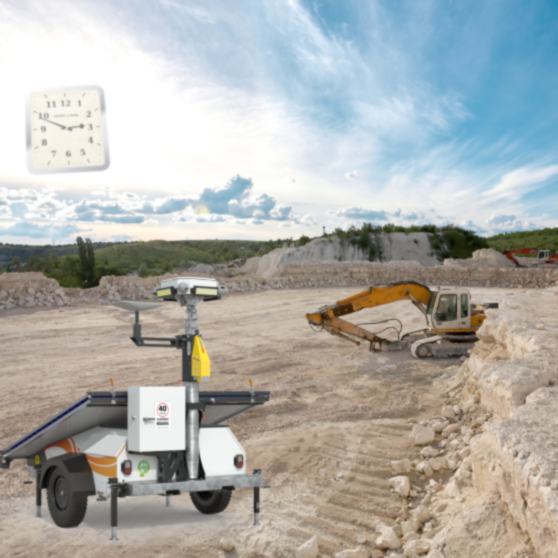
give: {"hour": 2, "minute": 49}
